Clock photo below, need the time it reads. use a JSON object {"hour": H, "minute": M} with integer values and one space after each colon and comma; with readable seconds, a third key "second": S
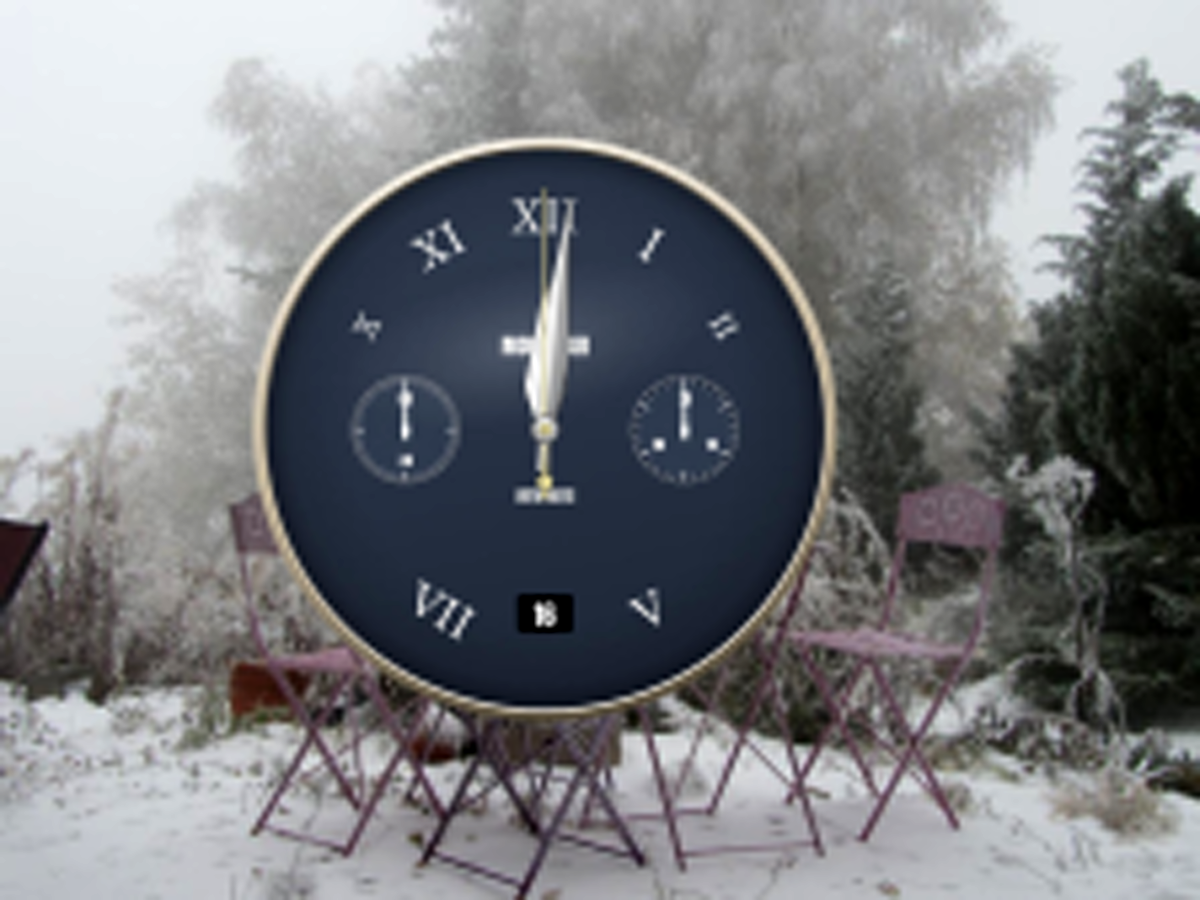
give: {"hour": 12, "minute": 1}
